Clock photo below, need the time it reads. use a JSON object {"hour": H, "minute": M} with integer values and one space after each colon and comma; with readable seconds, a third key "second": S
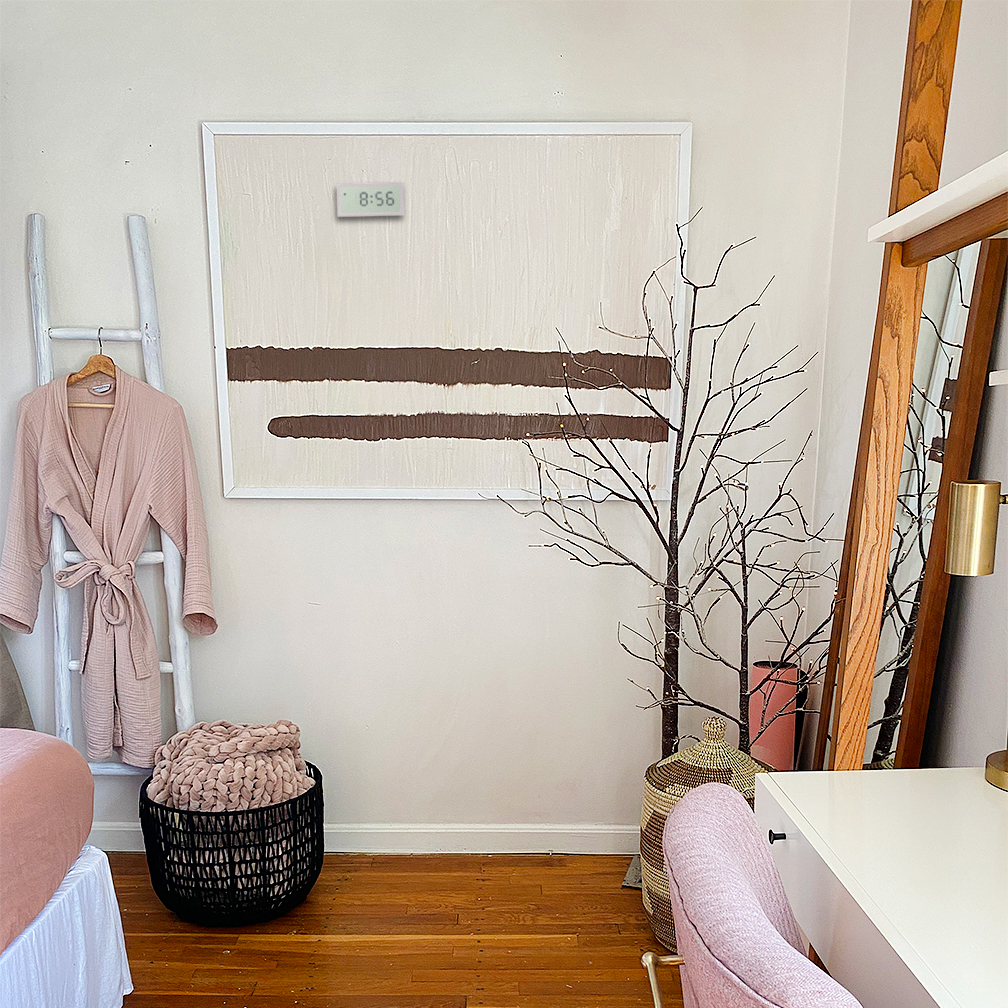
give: {"hour": 8, "minute": 56}
